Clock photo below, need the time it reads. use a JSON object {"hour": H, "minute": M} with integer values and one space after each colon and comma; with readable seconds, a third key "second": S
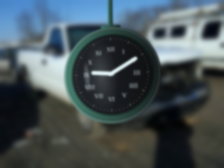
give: {"hour": 9, "minute": 10}
